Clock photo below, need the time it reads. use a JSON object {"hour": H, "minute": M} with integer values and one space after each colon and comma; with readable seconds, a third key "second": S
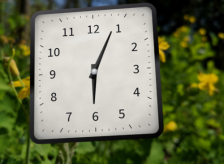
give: {"hour": 6, "minute": 4}
